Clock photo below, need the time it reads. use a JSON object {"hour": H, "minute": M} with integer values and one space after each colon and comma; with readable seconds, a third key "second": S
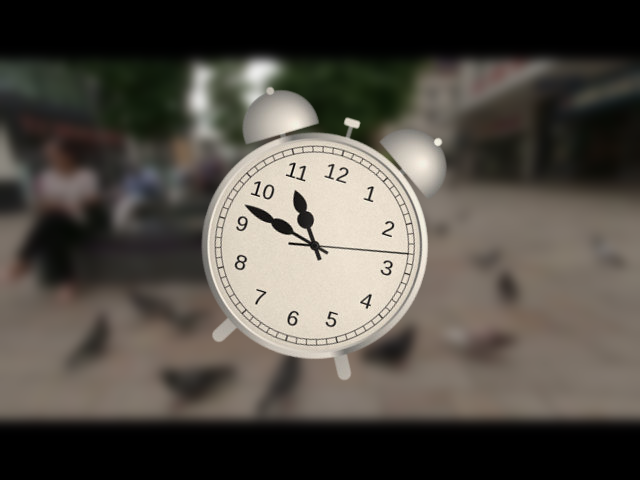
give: {"hour": 10, "minute": 47, "second": 13}
